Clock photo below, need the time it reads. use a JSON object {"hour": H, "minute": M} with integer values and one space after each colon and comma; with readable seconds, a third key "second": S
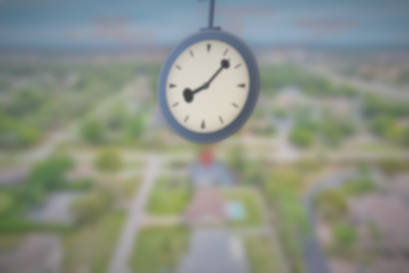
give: {"hour": 8, "minute": 7}
